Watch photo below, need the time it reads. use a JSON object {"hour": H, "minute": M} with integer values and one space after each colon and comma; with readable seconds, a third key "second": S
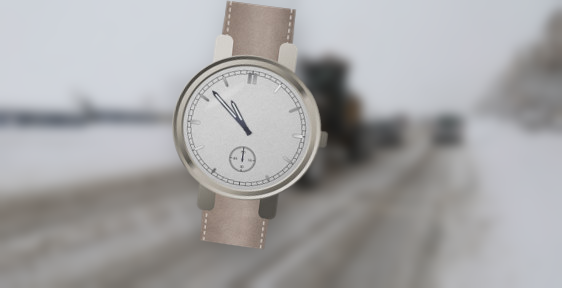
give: {"hour": 10, "minute": 52}
